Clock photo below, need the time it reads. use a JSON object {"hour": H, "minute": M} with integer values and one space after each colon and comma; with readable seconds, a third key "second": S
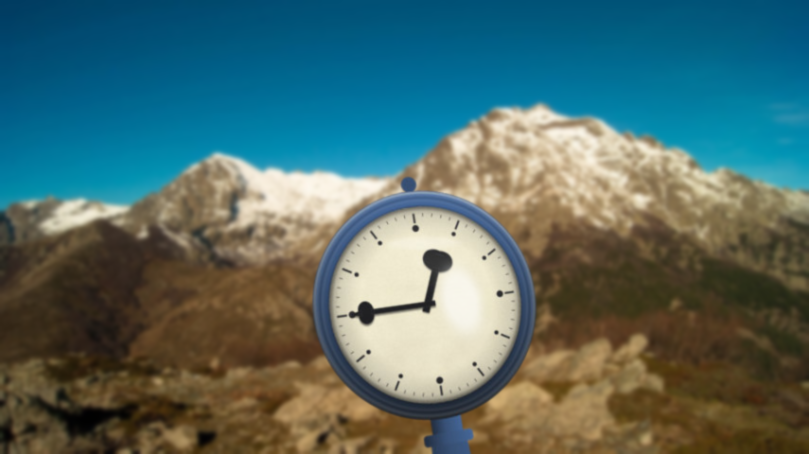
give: {"hour": 12, "minute": 45}
